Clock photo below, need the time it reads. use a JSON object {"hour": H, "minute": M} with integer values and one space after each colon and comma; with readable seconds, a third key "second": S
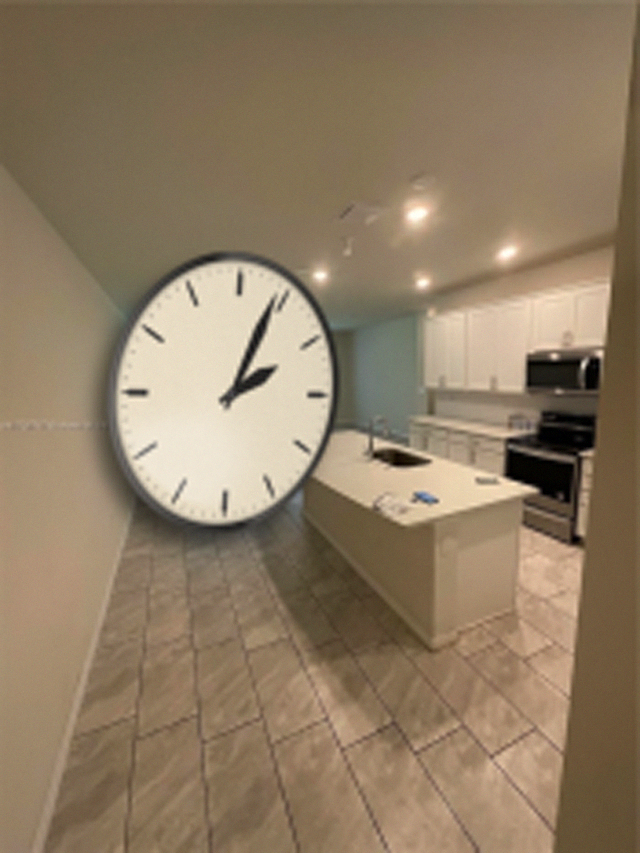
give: {"hour": 2, "minute": 4}
